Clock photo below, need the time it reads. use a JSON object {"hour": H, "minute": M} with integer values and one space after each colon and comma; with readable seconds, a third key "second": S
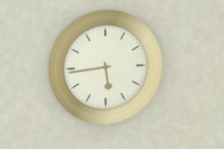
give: {"hour": 5, "minute": 44}
